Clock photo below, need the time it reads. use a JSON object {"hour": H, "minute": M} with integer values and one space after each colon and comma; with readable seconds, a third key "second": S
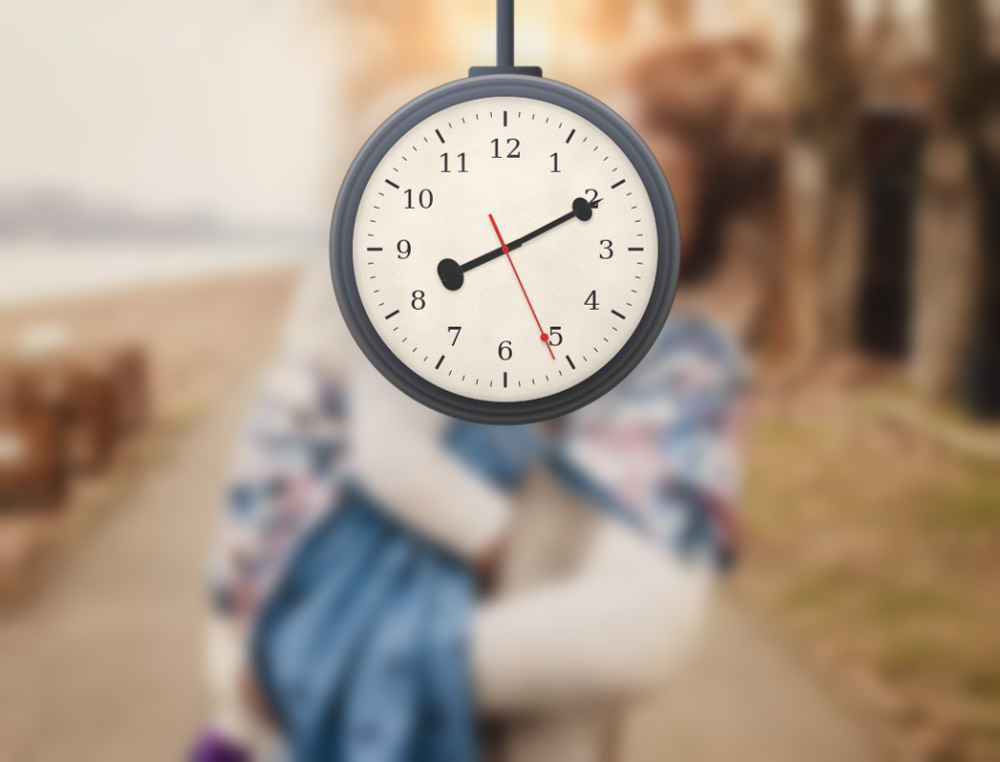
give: {"hour": 8, "minute": 10, "second": 26}
